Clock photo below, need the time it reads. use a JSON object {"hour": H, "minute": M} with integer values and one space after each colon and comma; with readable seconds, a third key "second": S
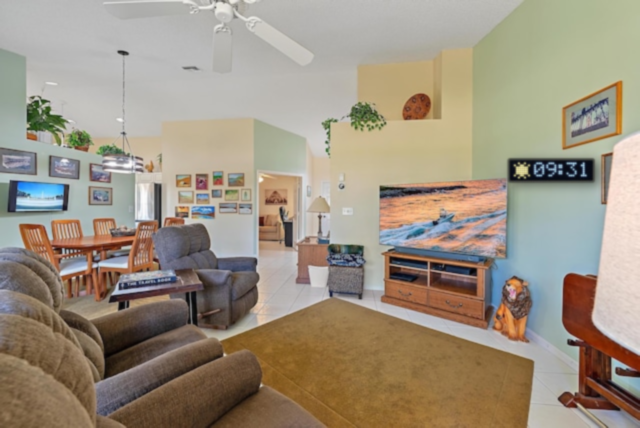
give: {"hour": 9, "minute": 31}
